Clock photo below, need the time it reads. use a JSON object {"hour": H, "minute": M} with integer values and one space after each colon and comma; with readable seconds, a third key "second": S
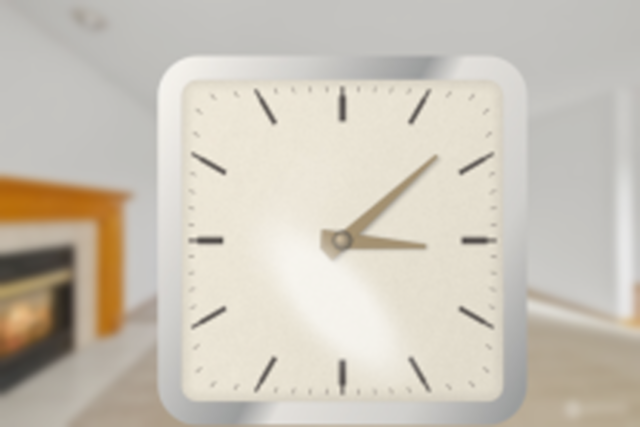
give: {"hour": 3, "minute": 8}
